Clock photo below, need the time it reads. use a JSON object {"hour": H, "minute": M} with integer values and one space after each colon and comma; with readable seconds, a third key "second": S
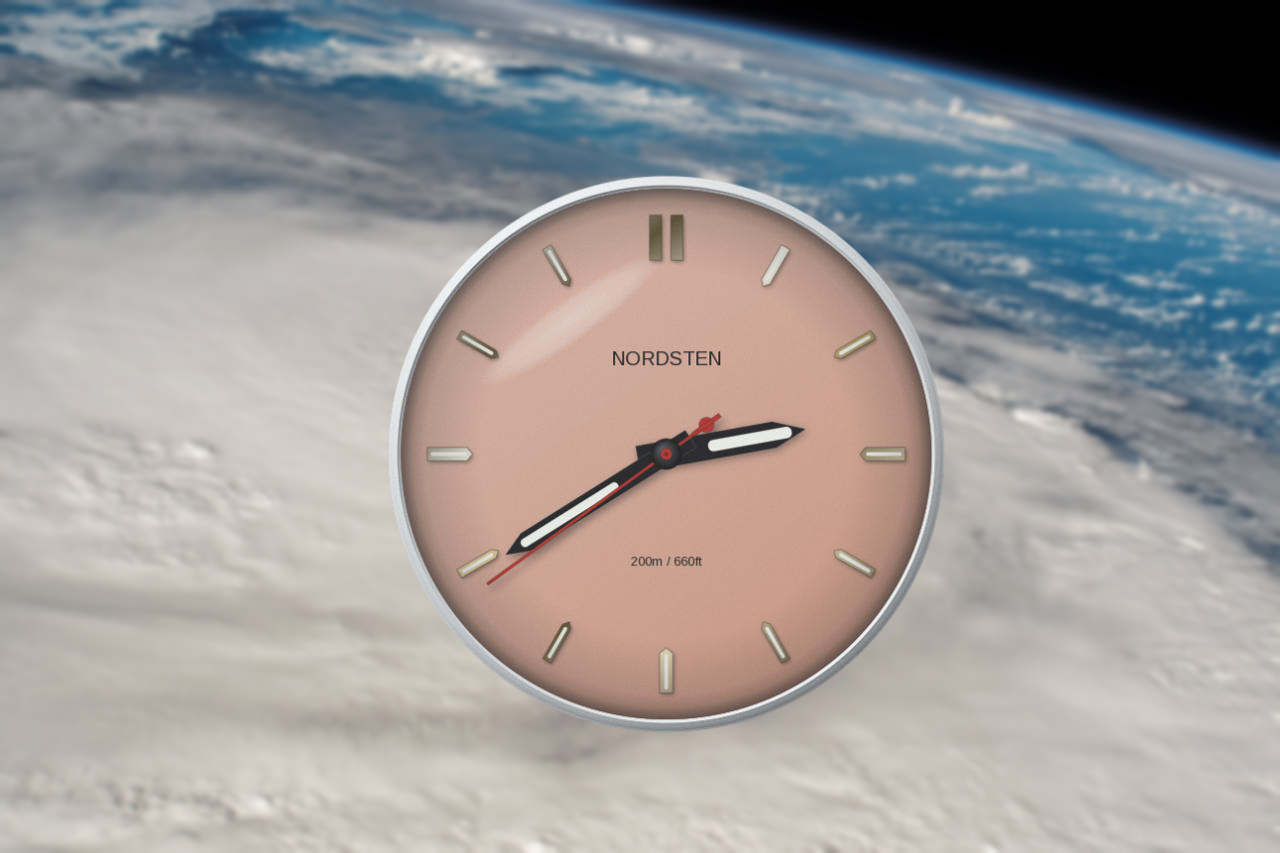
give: {"hour": 2, "minute": 39, "second": 39}
